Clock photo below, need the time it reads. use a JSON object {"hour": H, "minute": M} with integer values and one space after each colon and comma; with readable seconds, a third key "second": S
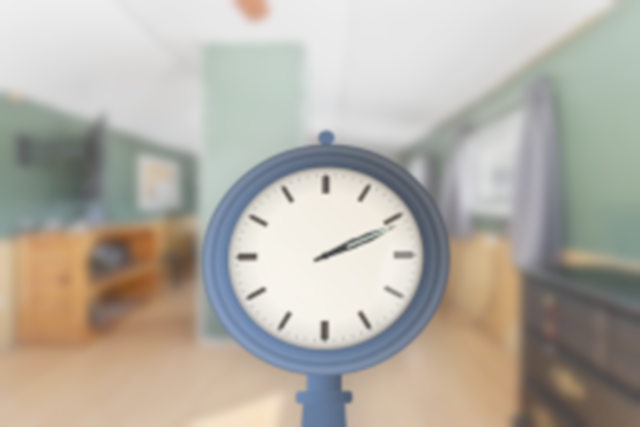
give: {"hour": 2, "minute": 11}
